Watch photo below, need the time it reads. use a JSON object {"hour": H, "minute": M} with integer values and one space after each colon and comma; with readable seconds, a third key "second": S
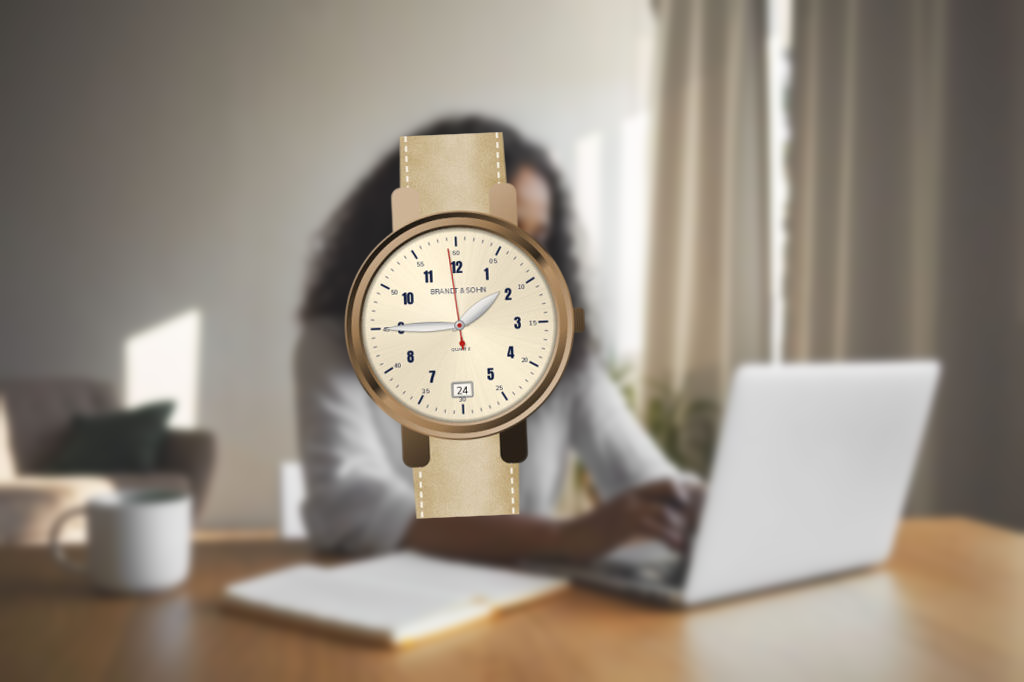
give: {"hour": 1, "minute": 44, "second": 59}
